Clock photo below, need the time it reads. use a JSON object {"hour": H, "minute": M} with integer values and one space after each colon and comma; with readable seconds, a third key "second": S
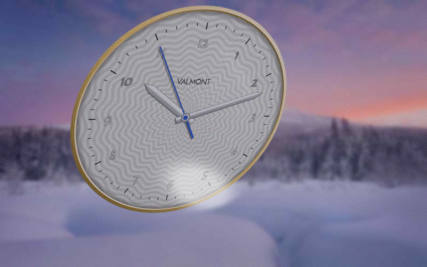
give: {"hour": 10, "minute": 11, "second": 55}
